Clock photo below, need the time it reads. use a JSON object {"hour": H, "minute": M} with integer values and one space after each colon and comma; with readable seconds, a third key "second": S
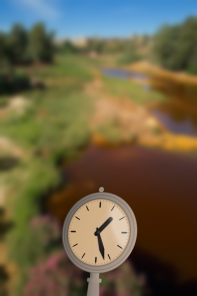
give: {"hour": 1, "minute": 27}
